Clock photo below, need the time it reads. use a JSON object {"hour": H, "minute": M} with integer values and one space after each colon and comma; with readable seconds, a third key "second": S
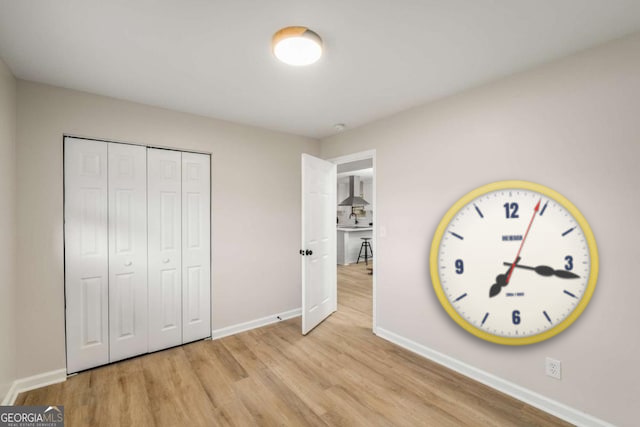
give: {"hour": 7, "minute": 17, "second": 4}
